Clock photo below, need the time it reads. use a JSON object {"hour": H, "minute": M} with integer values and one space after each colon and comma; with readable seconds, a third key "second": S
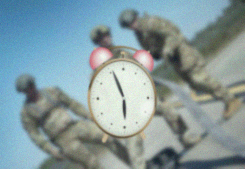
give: {"hour": 5, "minute": 56}
